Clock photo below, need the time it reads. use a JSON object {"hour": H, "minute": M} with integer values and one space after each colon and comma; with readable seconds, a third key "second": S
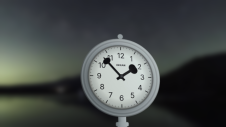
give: {"hour": 1, "minute": 53}
